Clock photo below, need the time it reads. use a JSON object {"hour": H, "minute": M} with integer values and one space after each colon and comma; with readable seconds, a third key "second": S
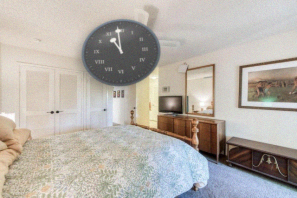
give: {"hour": 10, "minute": 59}
